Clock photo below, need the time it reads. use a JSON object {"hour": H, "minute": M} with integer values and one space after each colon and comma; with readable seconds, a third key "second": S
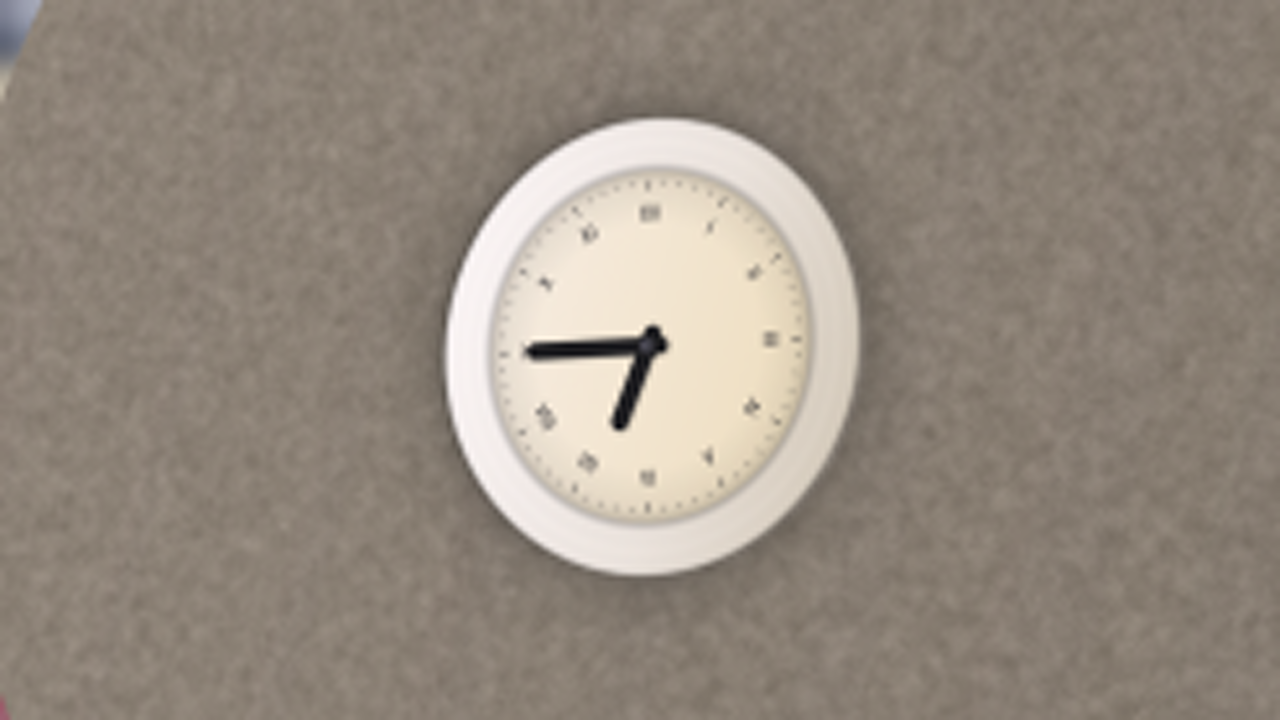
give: {"hour": 6, "minute": 45}
